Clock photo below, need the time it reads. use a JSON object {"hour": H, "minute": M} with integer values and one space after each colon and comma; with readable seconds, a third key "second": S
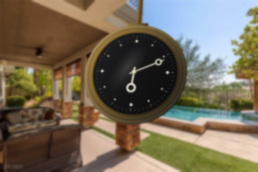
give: {"hour": 6, "minute": 11}
